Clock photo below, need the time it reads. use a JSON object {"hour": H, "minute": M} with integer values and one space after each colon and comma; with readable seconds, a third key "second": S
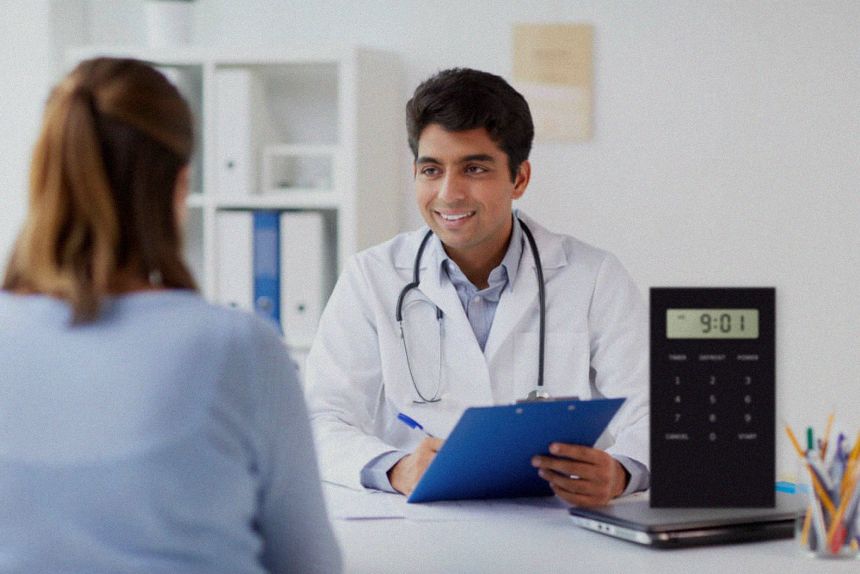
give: {"hour": 9, "minute": 1}
